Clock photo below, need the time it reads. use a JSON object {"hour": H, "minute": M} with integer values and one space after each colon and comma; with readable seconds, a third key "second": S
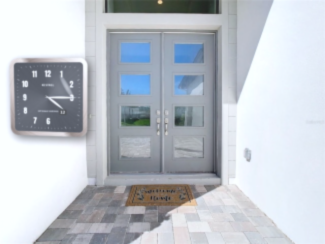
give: {"hour": 4, "minute": 15}
